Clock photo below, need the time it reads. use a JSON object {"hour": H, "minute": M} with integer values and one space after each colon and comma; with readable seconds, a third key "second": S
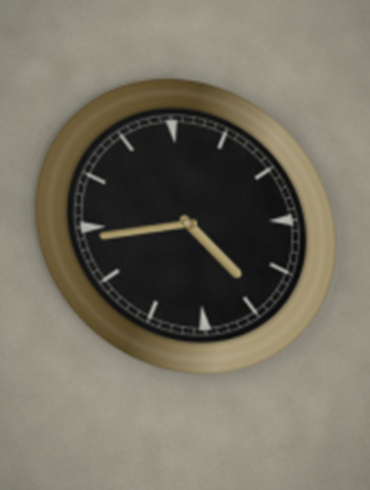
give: {"hour": 4, "minute": 44}
